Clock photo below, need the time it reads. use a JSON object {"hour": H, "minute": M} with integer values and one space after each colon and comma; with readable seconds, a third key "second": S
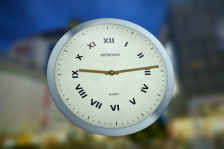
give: {"hour": 9, "minute": 14}
